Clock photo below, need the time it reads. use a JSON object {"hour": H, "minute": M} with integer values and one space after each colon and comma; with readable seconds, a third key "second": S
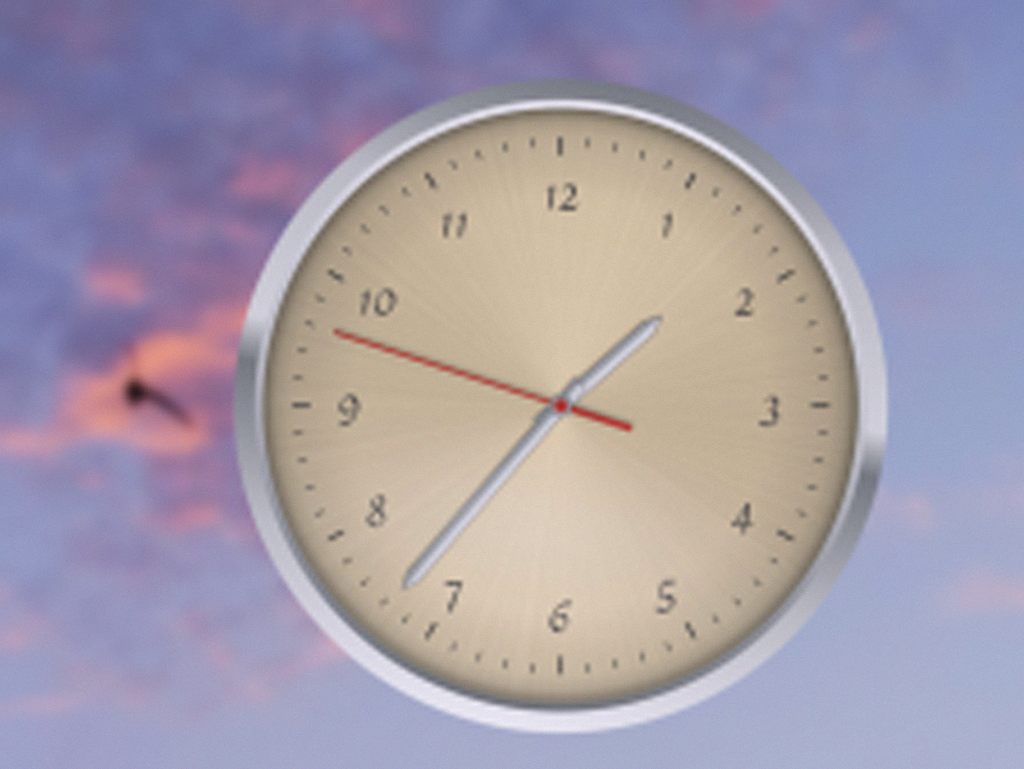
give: {"hour": 1, "minute": 36, "second": 48}
